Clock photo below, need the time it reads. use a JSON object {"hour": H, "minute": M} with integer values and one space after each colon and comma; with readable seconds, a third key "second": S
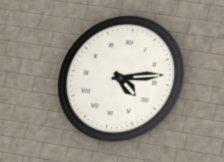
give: {"hour": 4, "minute": 13}
